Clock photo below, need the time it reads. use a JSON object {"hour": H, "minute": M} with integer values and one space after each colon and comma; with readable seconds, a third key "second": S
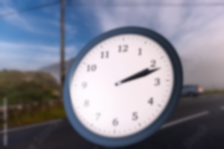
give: {"hour": 2, "minute": 12}
